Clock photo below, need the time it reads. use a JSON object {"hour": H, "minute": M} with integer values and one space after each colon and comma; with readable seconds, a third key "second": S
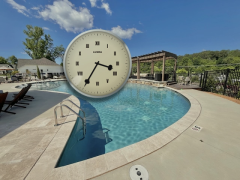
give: {"hour": 3, "minute": 35}
